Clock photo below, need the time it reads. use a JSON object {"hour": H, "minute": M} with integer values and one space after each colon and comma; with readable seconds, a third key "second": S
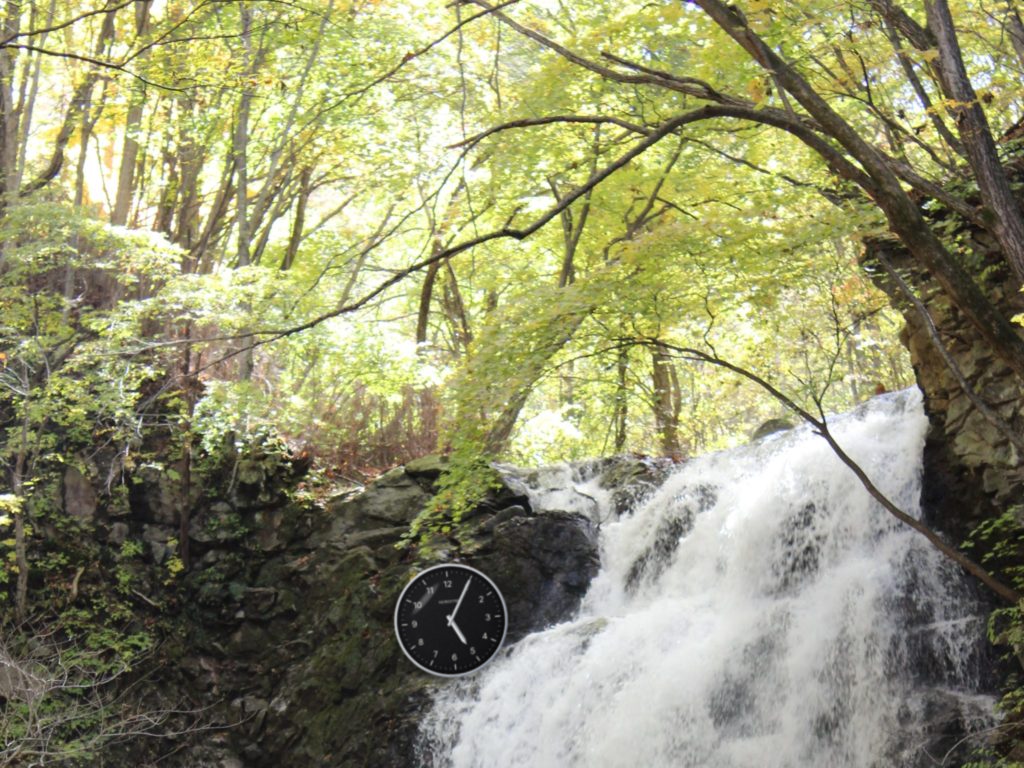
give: {"hour": 5, "minute": 5}
